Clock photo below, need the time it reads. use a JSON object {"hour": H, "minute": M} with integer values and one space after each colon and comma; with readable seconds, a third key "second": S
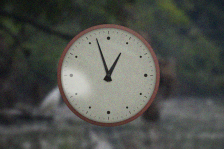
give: {"hour": 12, "minute": 57}
